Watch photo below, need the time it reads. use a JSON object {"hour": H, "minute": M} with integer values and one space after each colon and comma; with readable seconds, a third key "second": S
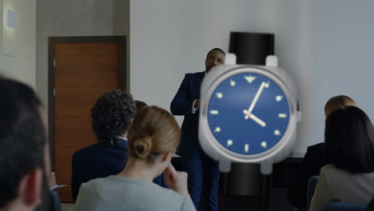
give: {"hour": 4, "minute": 4}
